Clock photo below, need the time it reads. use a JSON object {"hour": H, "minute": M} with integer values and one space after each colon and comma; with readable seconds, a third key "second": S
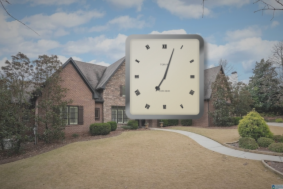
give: {"hour": 7, "minute": 3}
